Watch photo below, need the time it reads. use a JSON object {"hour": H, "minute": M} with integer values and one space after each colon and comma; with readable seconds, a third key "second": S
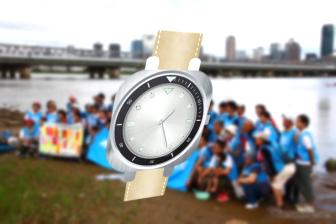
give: {"hour": 1, "minute": 26}
